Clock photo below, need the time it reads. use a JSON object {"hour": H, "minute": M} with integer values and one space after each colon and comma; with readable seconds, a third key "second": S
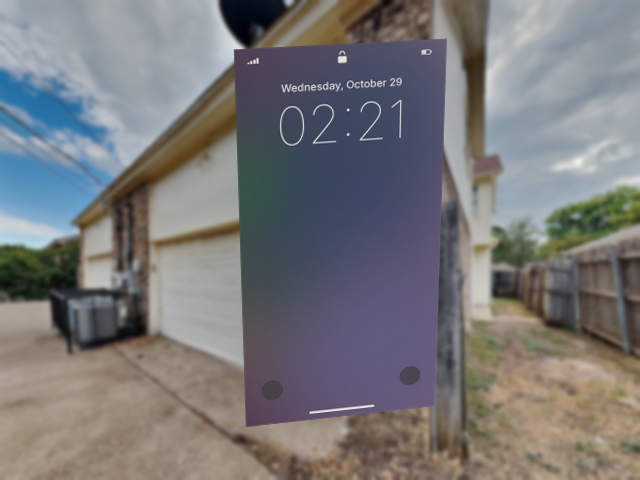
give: {"hour": 2, "minute": 21}
